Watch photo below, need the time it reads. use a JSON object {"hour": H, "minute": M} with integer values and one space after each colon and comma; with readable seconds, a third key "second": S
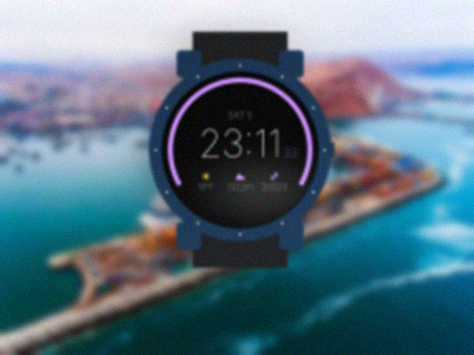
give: {"hour": 23, "minute": 11}
